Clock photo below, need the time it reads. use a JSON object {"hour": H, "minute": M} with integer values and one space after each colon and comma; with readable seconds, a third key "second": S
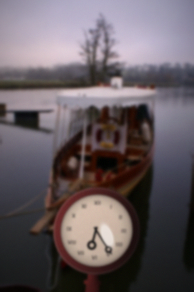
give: {"hour": 6, "minute": 24}
